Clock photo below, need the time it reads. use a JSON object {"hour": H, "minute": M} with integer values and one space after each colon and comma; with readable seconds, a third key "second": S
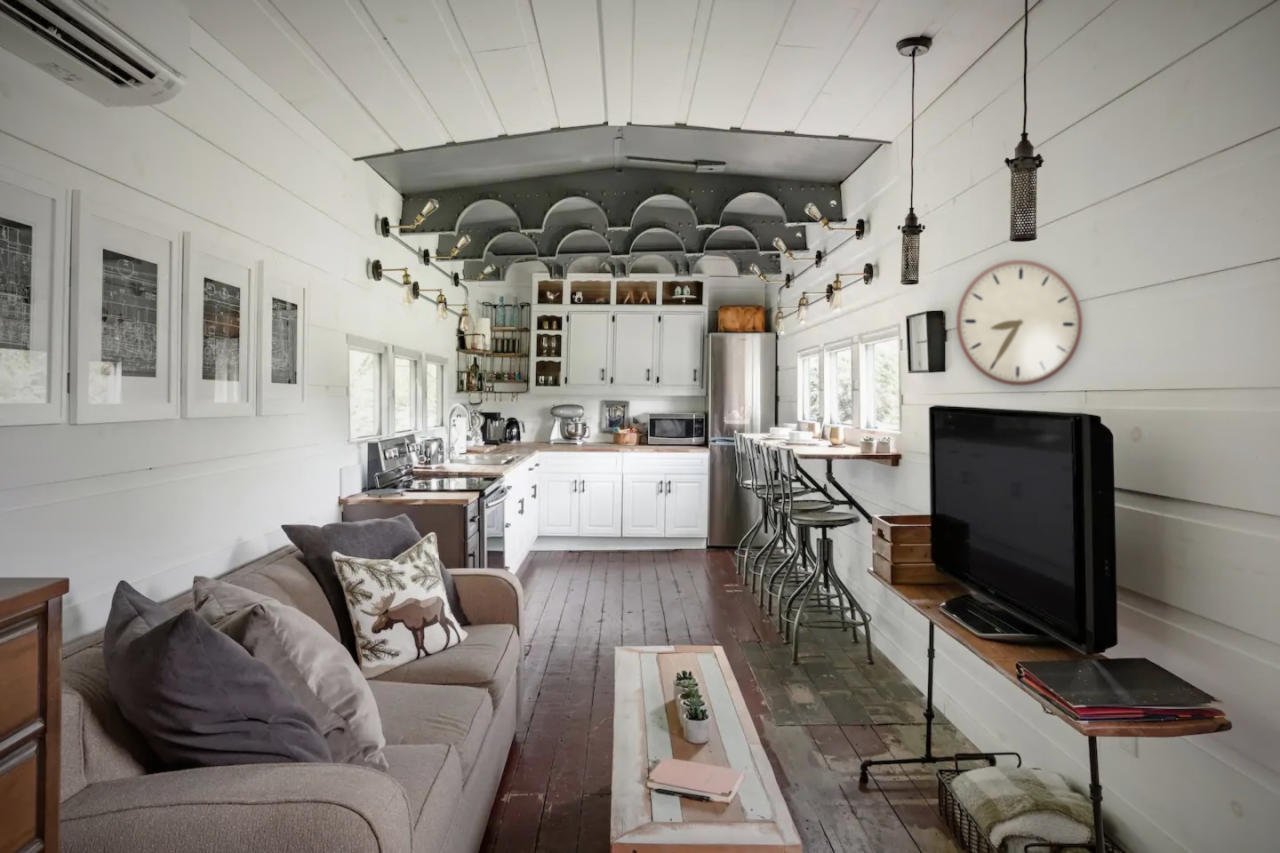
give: {"hour": 8, "minute": 35}
